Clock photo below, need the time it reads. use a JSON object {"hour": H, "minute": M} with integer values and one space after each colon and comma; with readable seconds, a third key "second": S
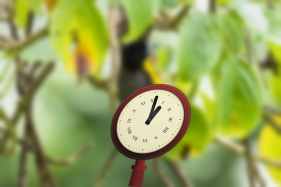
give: {"hour": 1, "minute": 1}
